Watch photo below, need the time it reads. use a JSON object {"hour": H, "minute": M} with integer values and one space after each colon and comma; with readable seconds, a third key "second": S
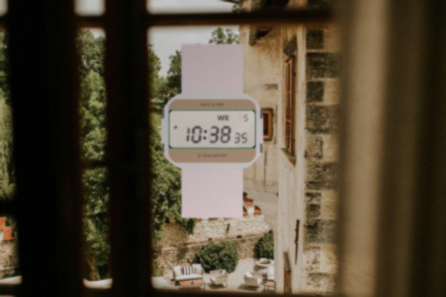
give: {"hour": 10, "minute": 38, "second": 35}
